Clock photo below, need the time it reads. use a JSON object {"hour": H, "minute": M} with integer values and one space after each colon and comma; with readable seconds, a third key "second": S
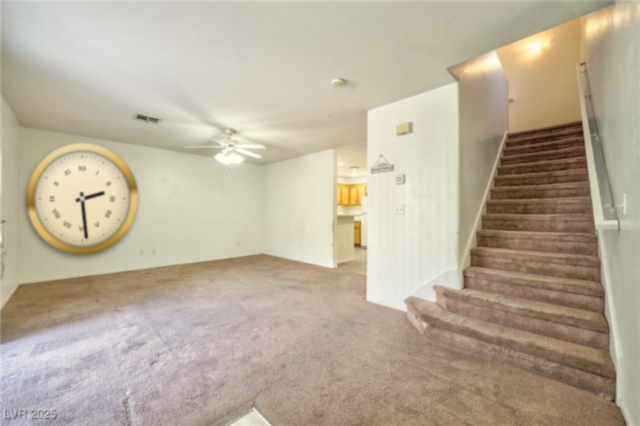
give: {"hour": 2, "minute": 29}
